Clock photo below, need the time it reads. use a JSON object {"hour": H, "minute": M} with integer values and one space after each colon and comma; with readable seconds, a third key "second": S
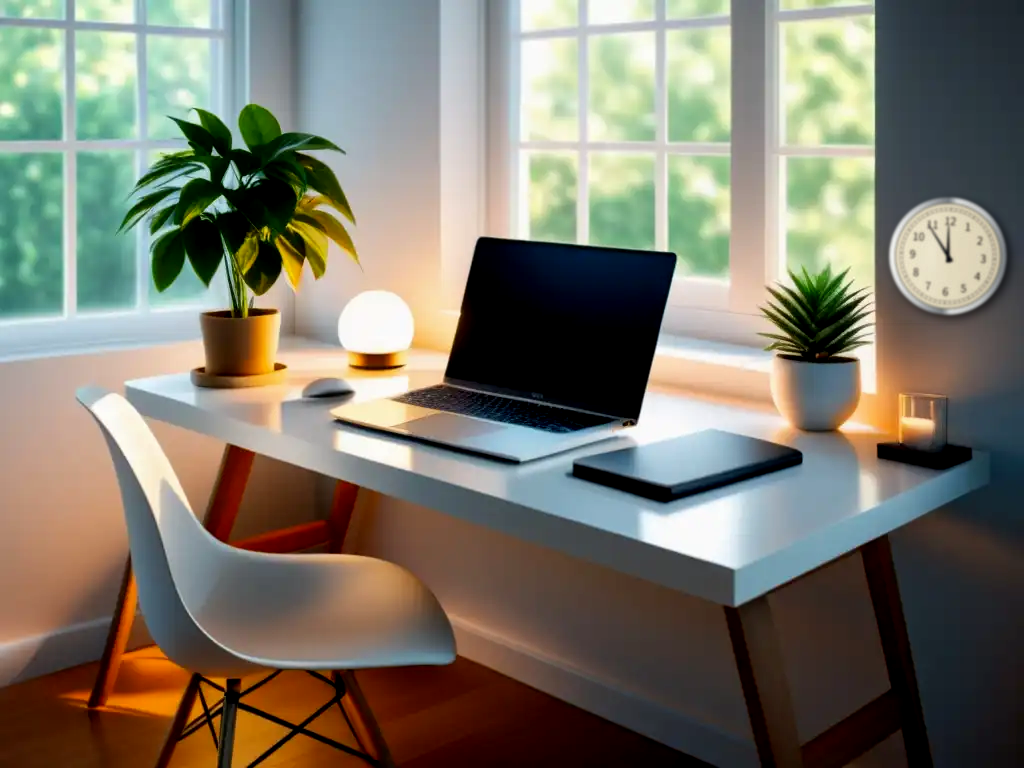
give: {"hour": 11, "minute": 54}
